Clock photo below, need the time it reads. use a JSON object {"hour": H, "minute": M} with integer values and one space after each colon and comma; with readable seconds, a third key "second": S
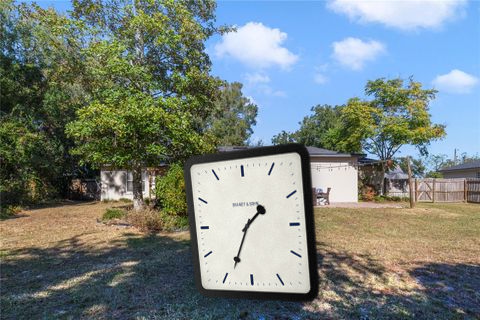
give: {"hour": 1, "minute": 34}
